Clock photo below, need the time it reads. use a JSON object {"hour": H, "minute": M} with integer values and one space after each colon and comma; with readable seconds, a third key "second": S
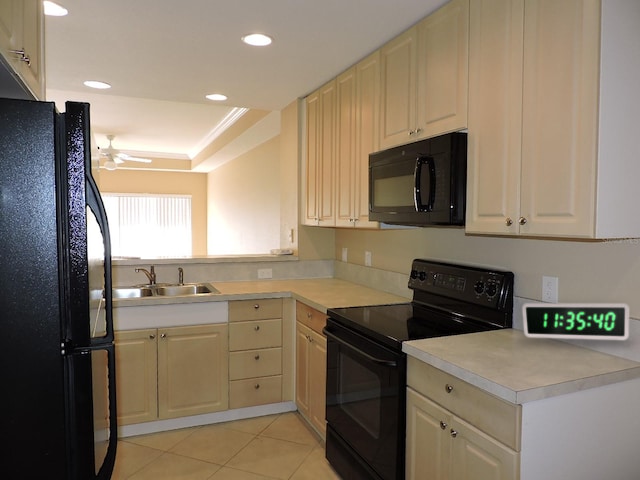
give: {"hour": 11, "minute": 35, "second": 40}
